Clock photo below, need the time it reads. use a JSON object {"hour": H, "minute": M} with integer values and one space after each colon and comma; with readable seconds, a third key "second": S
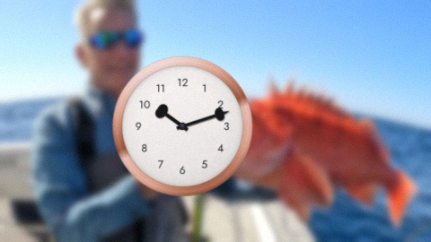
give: {"hour": 10, "minute": 12}
